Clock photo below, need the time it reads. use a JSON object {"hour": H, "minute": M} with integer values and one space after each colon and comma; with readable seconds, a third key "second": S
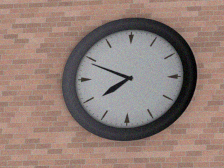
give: {"hour": 7, "minute": 49}
